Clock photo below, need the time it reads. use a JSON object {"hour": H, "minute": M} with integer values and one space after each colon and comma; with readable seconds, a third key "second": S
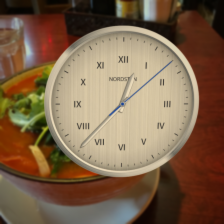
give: {"hour": 12, "minute": 37, "second": 8}
